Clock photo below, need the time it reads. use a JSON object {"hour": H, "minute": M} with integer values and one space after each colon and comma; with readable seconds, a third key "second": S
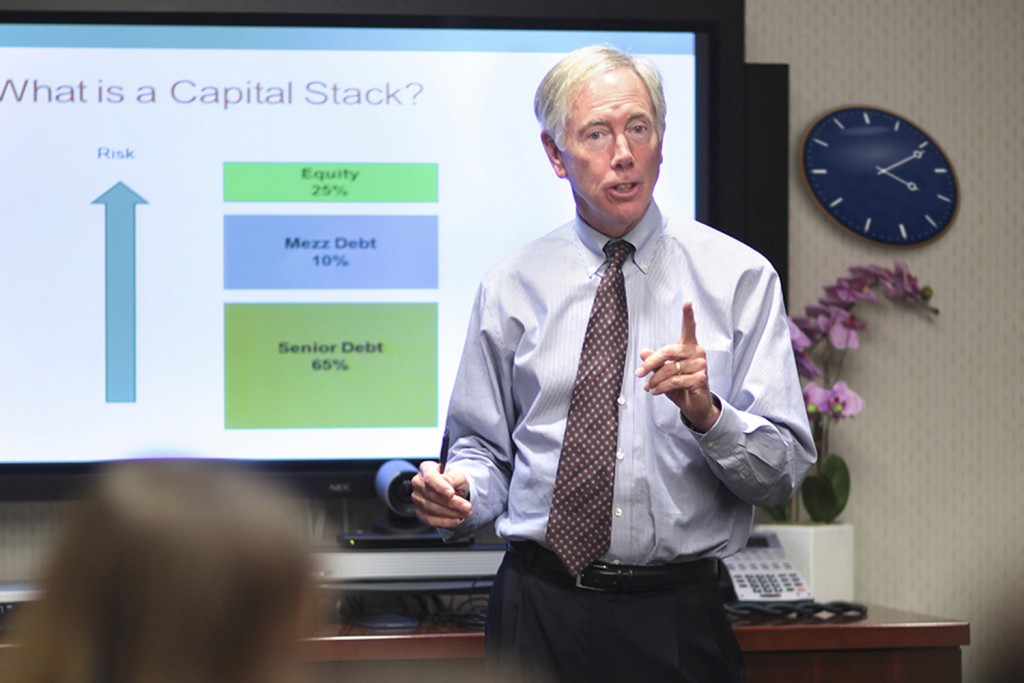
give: {"hour": 4, "minute": 11}
